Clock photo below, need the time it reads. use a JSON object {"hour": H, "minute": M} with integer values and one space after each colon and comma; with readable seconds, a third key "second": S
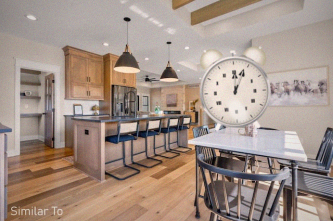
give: {"hour": 12, "minute": 4}
